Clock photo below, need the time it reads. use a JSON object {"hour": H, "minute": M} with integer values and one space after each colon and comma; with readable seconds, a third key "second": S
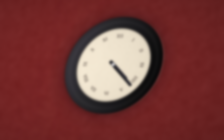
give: {"hour": 4, "minute": 22}
